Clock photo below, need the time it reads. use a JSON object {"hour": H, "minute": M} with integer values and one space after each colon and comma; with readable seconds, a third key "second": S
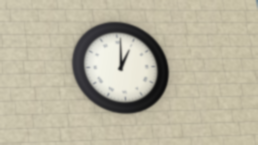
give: {"hour": 1, "minute": 1}
